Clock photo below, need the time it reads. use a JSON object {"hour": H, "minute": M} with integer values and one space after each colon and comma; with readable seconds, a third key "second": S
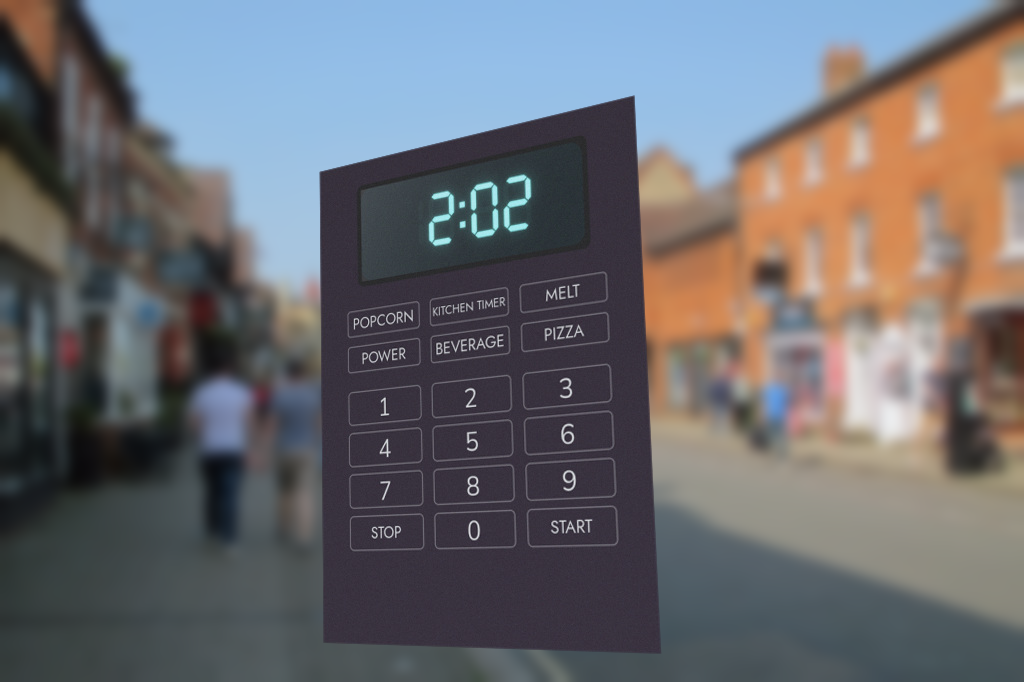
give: {"hour": 2, "minute": 2}
